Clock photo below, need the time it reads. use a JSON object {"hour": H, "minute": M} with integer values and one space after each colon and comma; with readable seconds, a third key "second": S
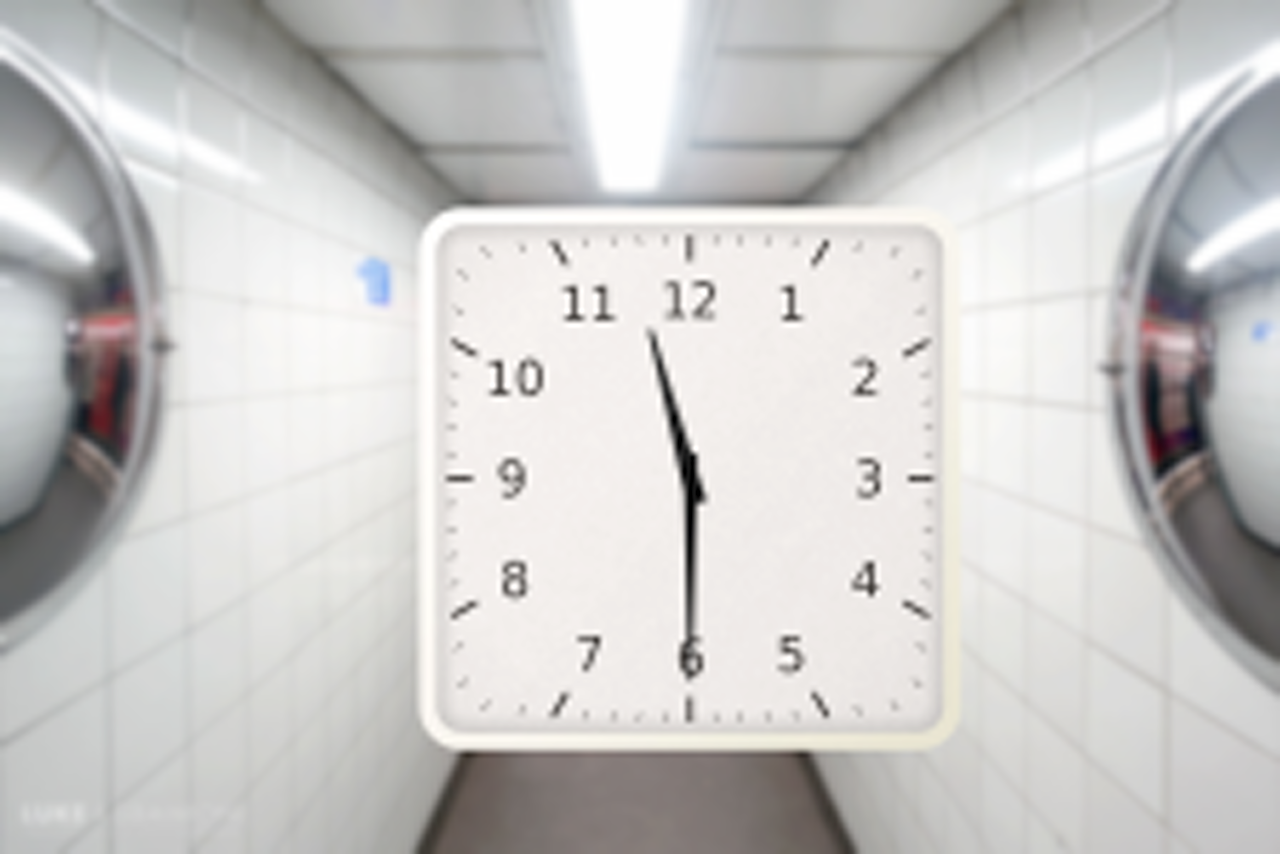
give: {"hour": 11, "minute": 30}
